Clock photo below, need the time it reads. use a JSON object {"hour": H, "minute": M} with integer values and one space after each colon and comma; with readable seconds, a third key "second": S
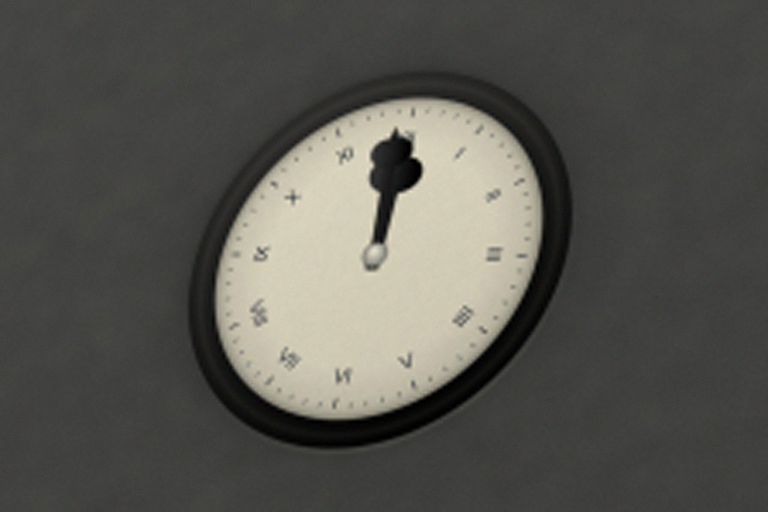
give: {"hour": 11, "minute": 59}
